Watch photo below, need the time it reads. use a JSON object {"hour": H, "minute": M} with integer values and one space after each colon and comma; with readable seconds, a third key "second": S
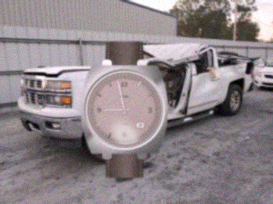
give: {"hour": 8, "minute": 58}
